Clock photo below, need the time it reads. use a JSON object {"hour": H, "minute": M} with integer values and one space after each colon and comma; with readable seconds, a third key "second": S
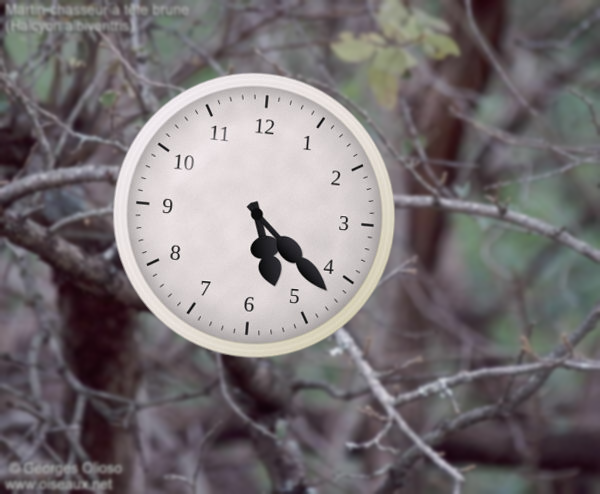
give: {"hour": 5, "minute": 22}
